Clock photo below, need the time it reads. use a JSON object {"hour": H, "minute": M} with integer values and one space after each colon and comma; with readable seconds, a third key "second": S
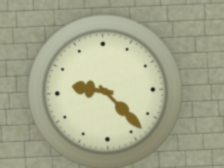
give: {"hour": 9, "minute": 23}
